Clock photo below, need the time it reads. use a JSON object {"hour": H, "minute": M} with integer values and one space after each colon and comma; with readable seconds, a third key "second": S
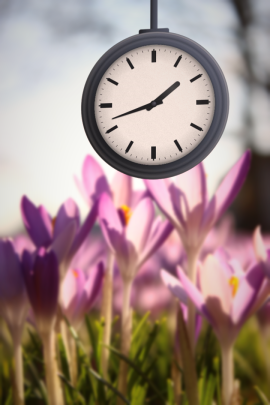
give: {"hour": 1, "minute": 42}
